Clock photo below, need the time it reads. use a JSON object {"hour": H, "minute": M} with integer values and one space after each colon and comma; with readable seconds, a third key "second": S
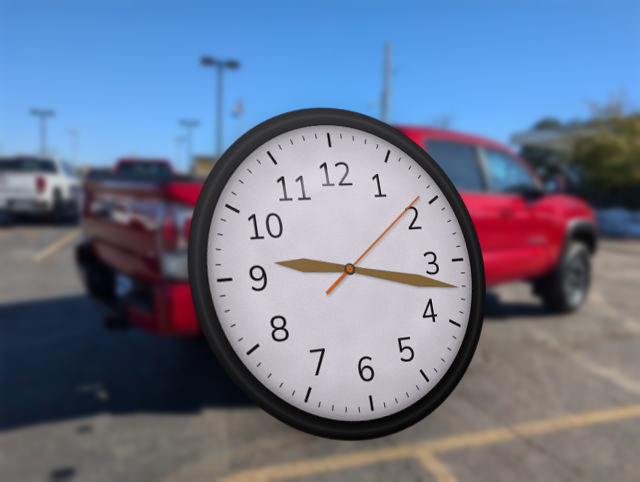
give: {"hour": 9, "minute": 17, "second": 9}
